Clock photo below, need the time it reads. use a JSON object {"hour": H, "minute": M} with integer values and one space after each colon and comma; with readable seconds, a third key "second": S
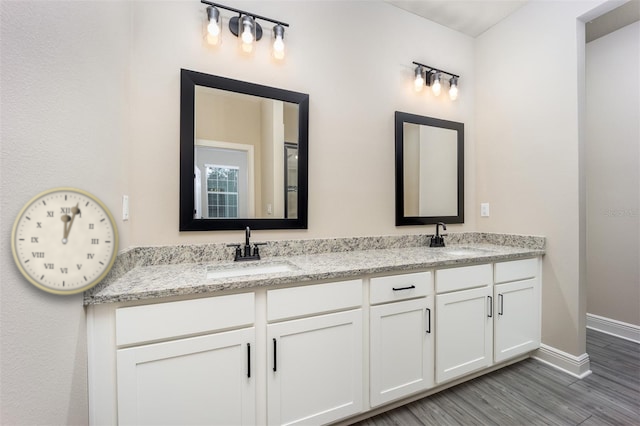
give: {"hour": 12, "minute": 3}
